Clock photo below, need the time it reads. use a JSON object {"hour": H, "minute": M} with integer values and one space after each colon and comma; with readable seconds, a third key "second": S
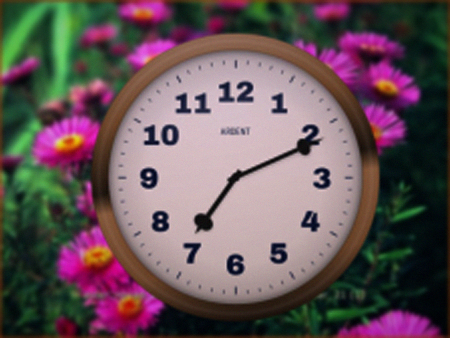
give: {"hour": 7, "minute": 11}
